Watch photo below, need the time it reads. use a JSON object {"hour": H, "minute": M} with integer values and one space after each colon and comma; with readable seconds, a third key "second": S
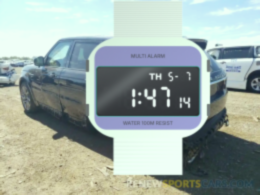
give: {"hour": 1, "minute": 47, "second": 14}
